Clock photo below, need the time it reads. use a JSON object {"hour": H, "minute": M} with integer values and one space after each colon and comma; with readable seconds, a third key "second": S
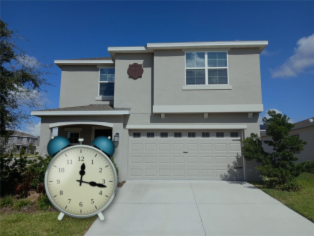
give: {"hour": 12, "minute": 17}
